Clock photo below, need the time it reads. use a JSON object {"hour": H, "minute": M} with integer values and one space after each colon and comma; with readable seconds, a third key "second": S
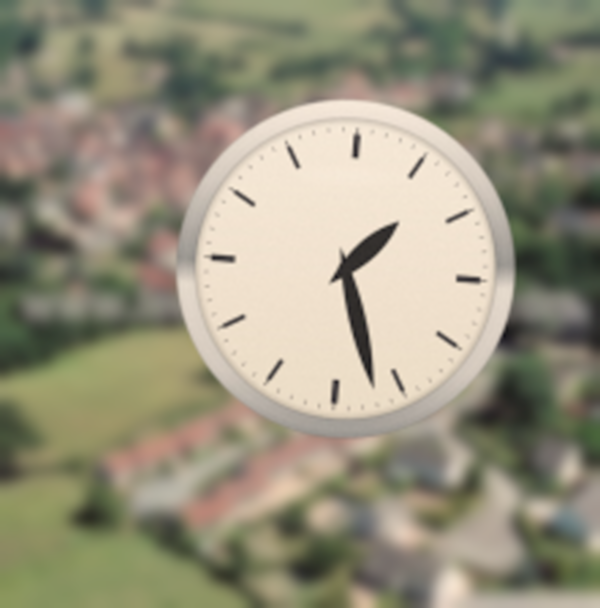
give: {"hour": 1, "minute": 27}
